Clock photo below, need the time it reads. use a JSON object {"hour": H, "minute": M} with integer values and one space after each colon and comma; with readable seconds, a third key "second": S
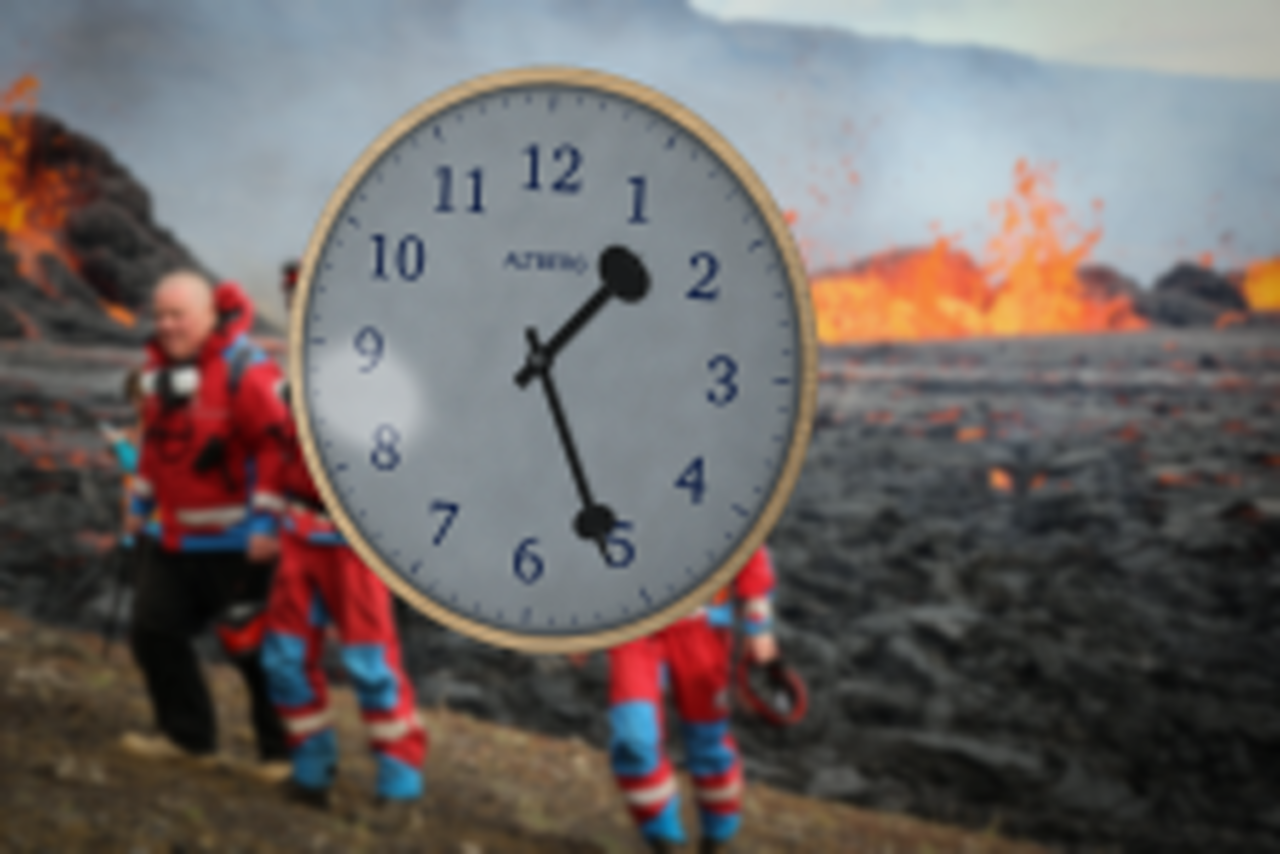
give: {"hour": 1, "minute": 26}
